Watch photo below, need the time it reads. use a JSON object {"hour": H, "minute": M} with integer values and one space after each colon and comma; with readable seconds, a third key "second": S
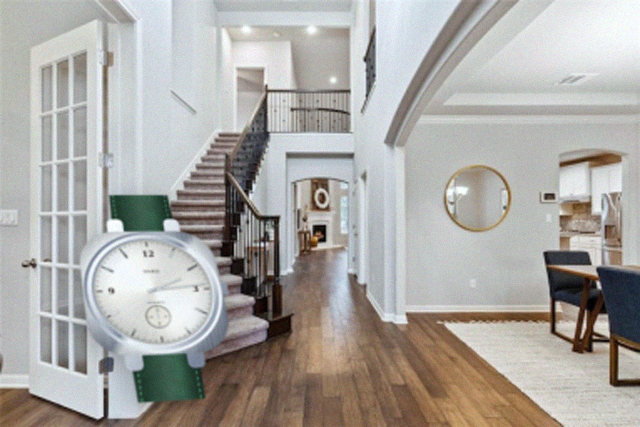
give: {"hour": 2, "minute": 14}
